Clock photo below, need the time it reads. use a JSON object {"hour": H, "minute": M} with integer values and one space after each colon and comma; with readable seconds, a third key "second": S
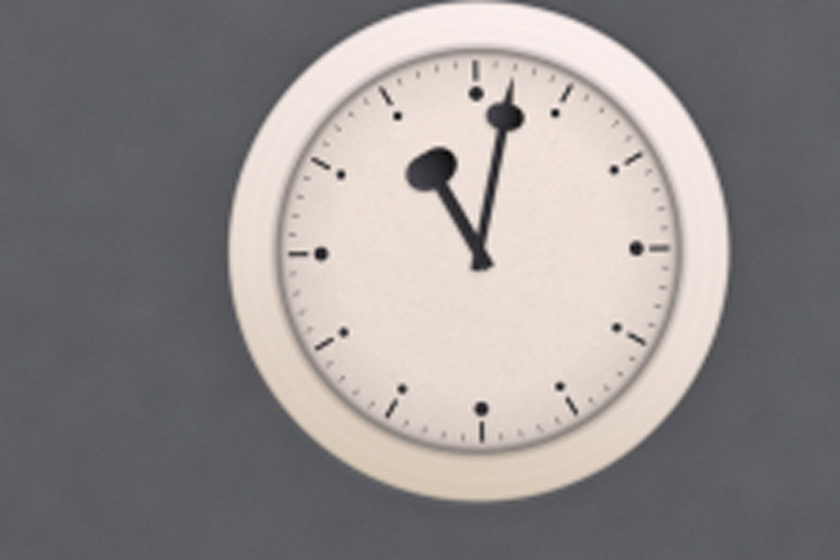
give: {"hour": 11, "minute": 2}
